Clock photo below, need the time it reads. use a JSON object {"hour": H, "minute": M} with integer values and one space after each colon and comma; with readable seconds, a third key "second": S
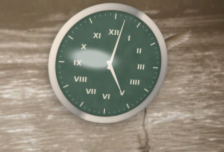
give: {"hour": 5, "minute": 2}
